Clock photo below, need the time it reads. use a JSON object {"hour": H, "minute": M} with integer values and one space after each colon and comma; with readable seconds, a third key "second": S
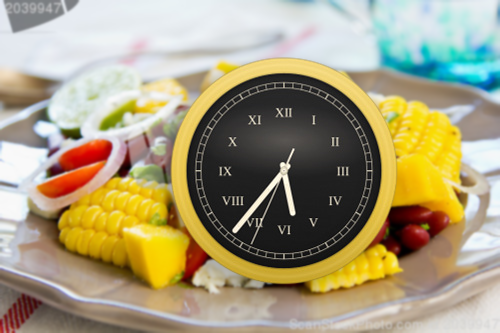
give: {"hour": 5, "minute": 36, "second": 34}
